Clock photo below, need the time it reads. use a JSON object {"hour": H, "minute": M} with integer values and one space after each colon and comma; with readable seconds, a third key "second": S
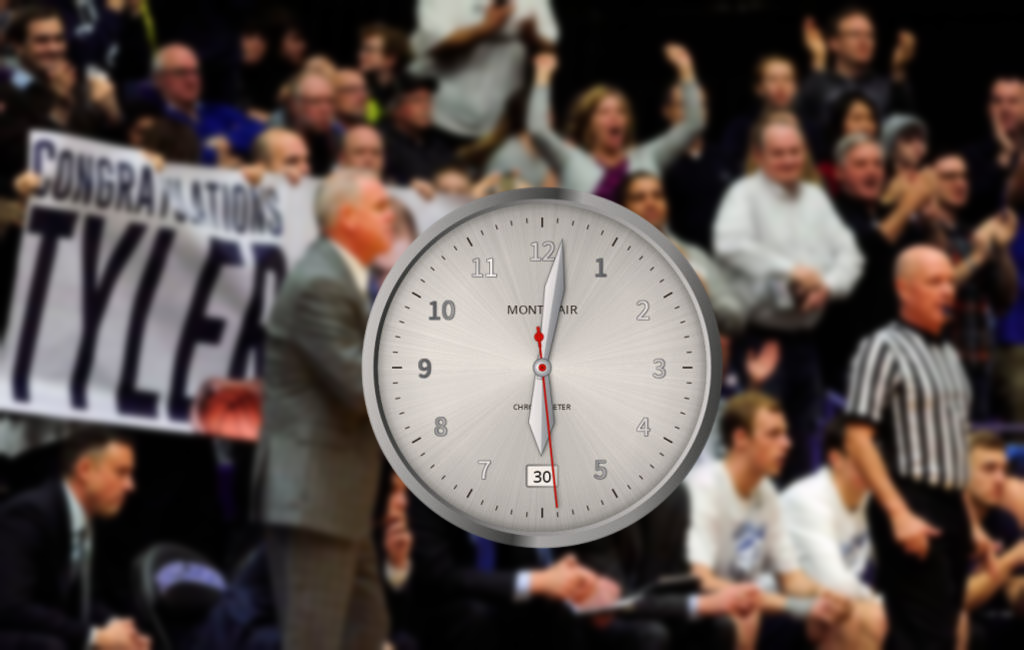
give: {"hour": 6, "minute": 1, "second": 29}
